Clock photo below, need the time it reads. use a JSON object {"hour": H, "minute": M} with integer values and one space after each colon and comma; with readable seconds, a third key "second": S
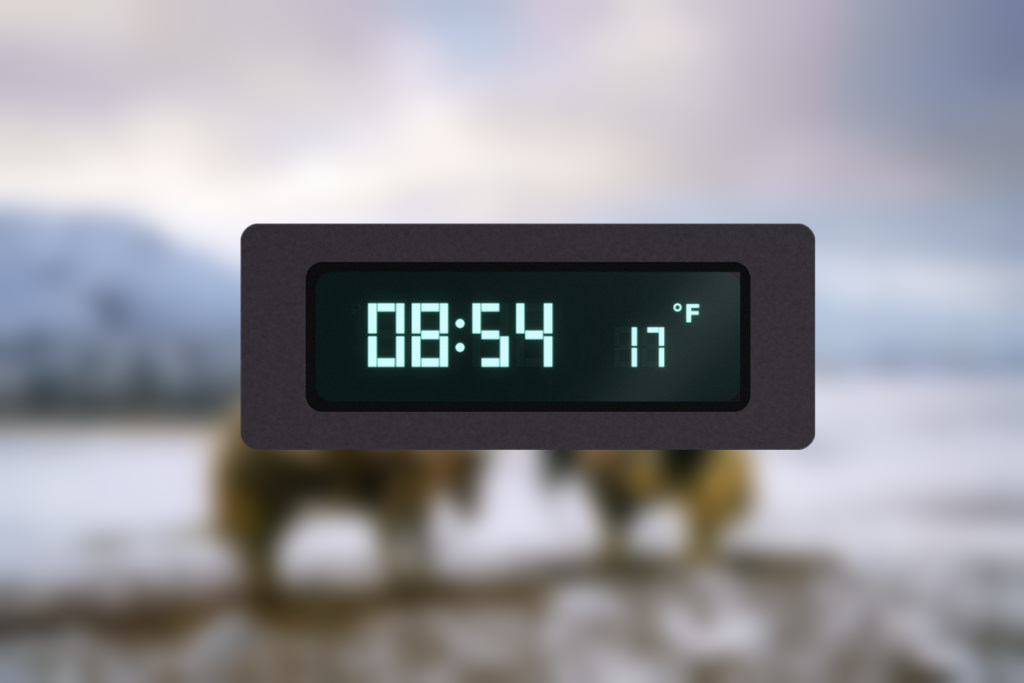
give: {"hour": 8, "minute": 54}
